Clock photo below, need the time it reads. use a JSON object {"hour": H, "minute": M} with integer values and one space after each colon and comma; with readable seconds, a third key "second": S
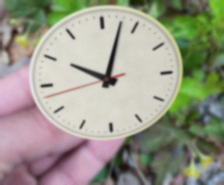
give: {"hour": 10, "minute": 2, "second": 43}
